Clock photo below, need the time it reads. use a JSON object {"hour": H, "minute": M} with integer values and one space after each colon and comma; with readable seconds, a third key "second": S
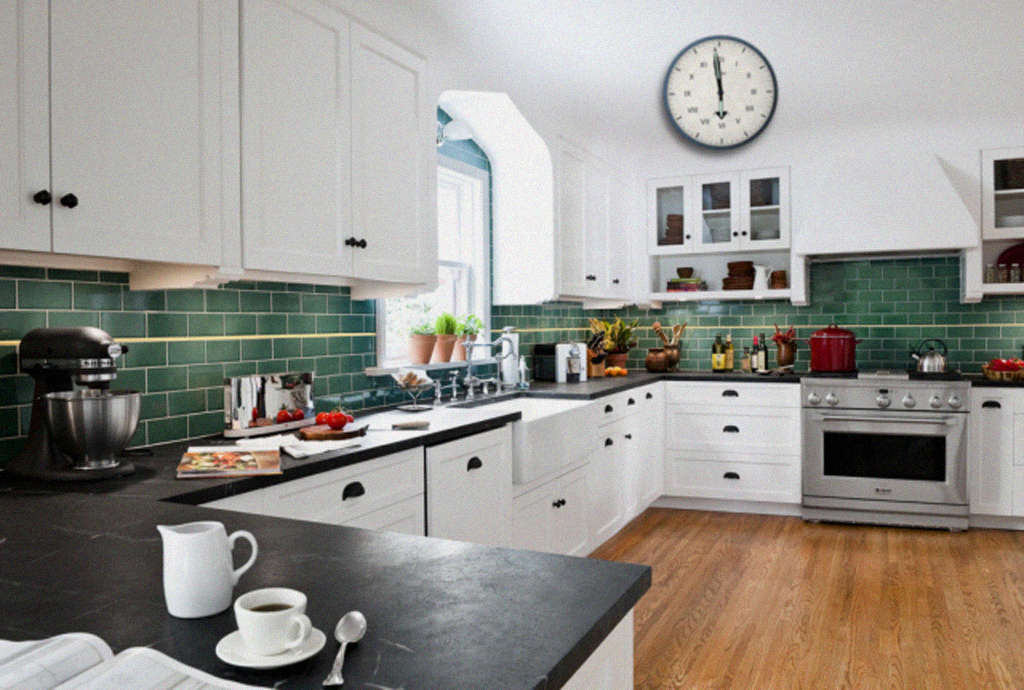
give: {"hour": 5, "minute": 59}
